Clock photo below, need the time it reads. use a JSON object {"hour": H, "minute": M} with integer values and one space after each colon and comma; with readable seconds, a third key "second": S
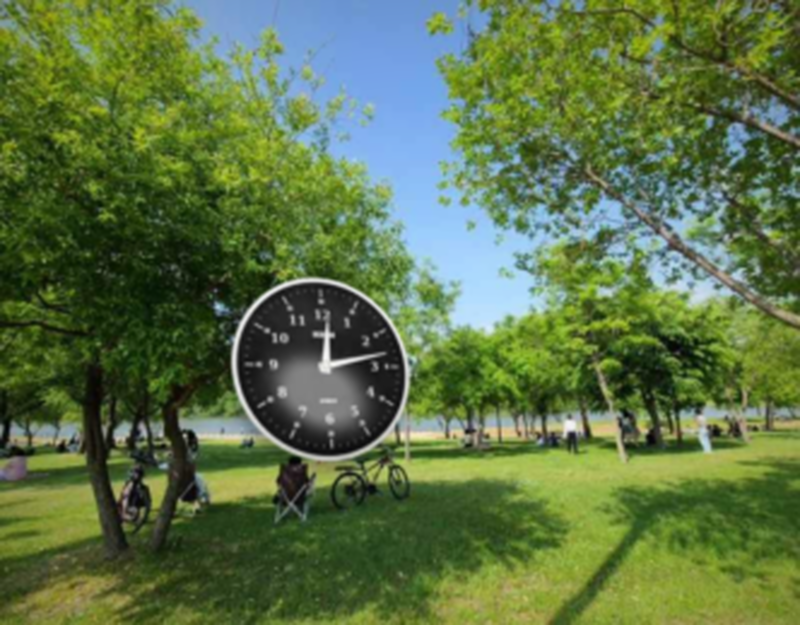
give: {"hour": 12, "minute": 13}
